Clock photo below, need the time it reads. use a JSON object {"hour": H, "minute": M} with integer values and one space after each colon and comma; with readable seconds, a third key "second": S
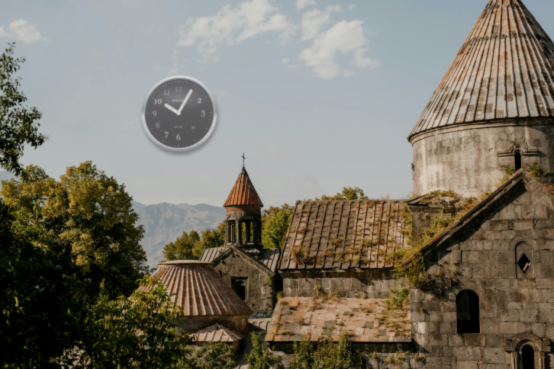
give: {"hour": 10, "minute": 5}
